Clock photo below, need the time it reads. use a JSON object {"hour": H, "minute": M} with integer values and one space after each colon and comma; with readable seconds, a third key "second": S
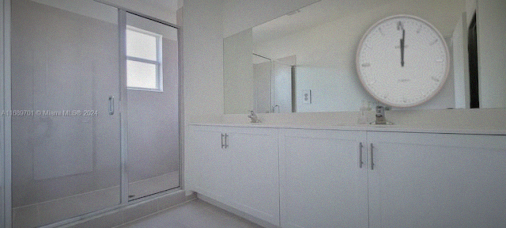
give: {"hour": 12, "minute": 1}
